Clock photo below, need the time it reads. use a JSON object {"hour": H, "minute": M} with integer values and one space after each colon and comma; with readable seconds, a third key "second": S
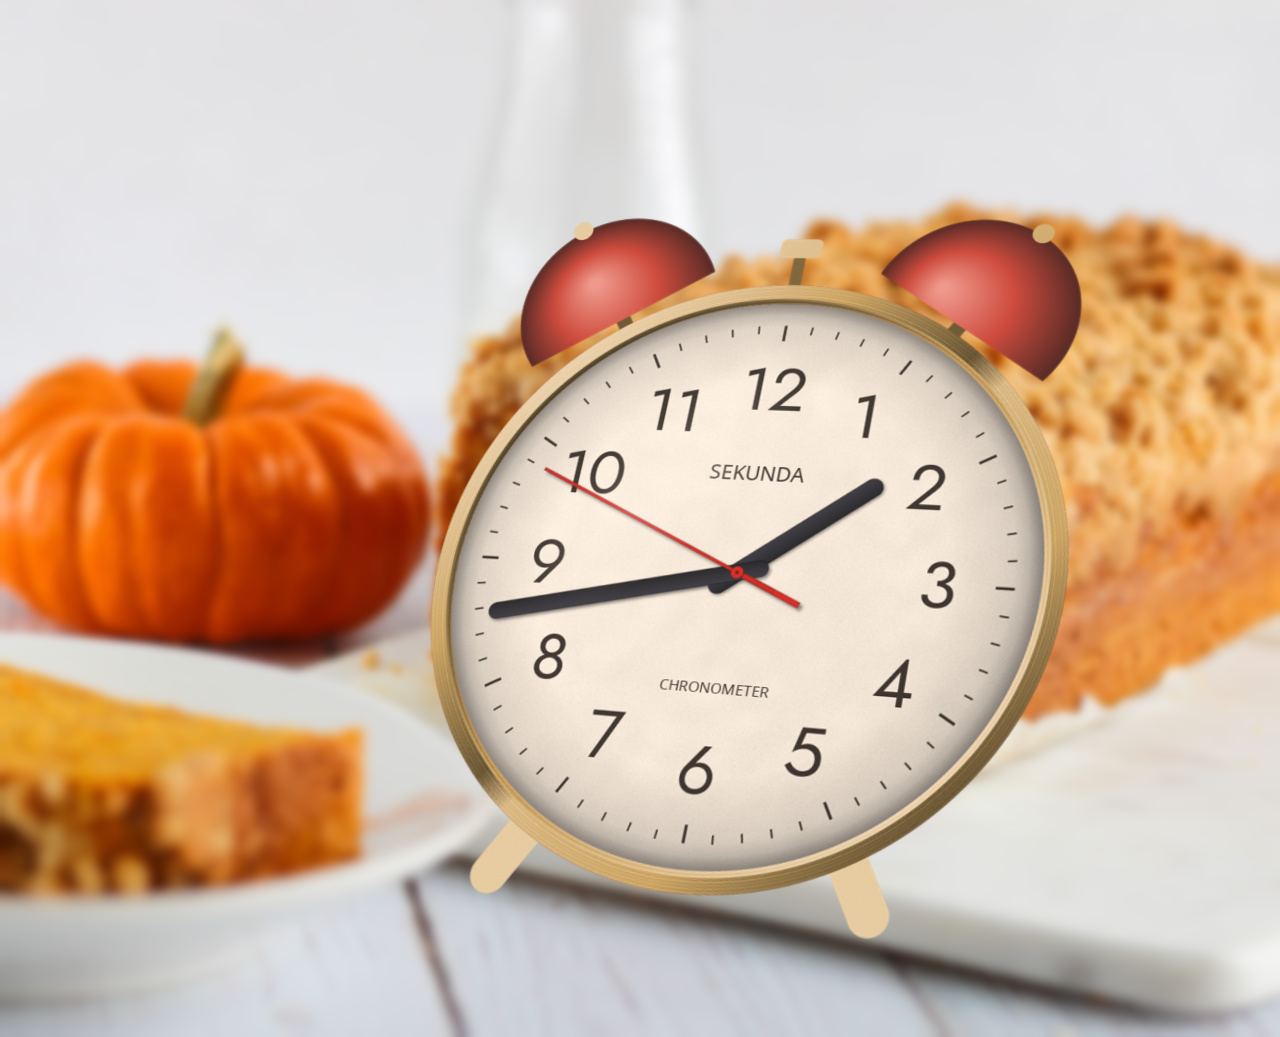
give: {"hour": 1, "minute": 42, "second": 49}
